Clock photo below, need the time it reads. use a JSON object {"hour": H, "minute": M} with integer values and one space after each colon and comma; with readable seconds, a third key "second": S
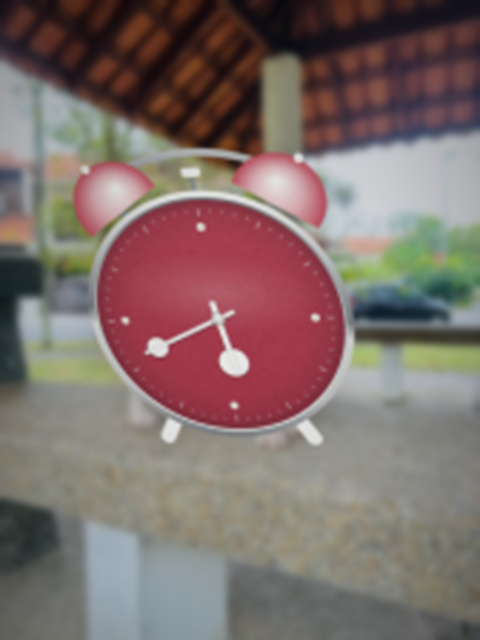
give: {"hour": 5, "minute": 41}
